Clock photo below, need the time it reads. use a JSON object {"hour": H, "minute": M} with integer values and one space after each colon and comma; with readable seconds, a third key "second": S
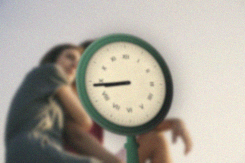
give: {"hour": 8, "minute": 44}
